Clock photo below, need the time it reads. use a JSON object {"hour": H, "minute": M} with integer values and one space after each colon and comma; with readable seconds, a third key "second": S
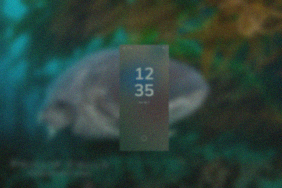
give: {"hour": 12, "minute": 35}
